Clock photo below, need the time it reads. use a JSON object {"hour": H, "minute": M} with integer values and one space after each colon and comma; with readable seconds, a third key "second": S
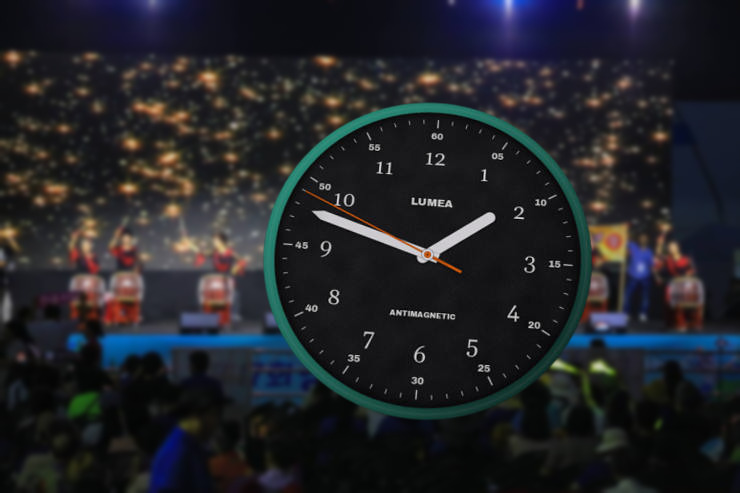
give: {"hour": 1, "minute": 47, "second": 49}
